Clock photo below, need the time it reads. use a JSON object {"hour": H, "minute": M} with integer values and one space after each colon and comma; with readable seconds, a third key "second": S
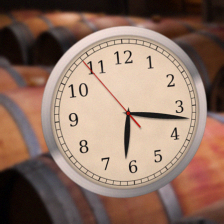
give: {"hour": 6, "minute": 16, "second": 54}
